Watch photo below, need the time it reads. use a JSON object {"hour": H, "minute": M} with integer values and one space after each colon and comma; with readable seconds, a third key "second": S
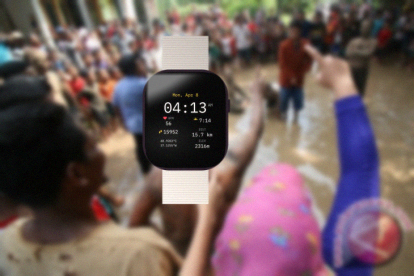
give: {"hour": 4, "minute": 13}
